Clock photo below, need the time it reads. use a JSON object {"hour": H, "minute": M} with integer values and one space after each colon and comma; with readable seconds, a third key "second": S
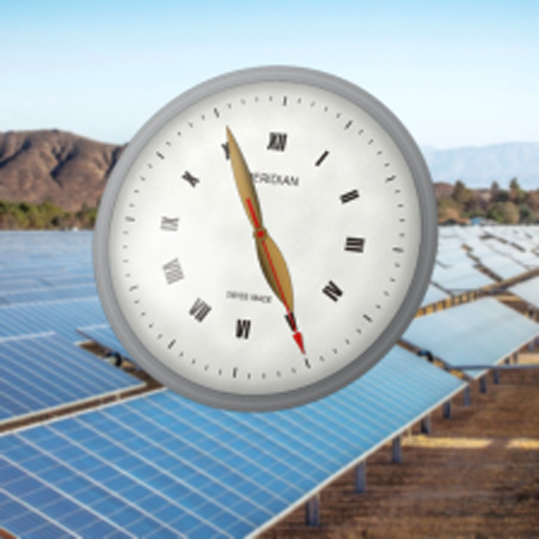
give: {"hour": 4, "minute": 55, "second": 25}
